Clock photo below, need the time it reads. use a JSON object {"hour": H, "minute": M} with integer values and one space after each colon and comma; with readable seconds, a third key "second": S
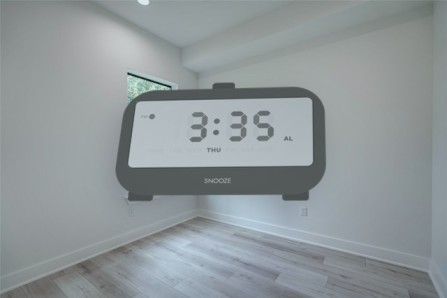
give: {"hour": 3, "minute": 35}
